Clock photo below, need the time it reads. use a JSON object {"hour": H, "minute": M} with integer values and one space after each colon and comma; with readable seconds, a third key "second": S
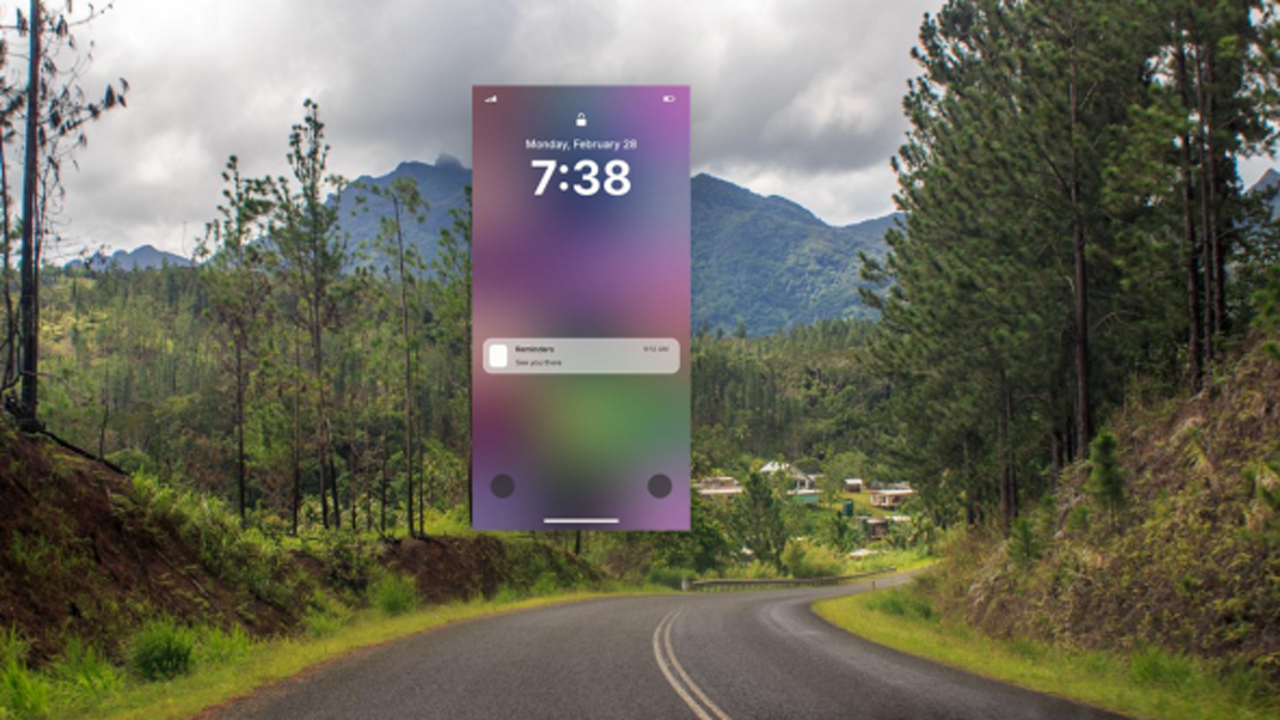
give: {"hour": 7, "minute": 38}
